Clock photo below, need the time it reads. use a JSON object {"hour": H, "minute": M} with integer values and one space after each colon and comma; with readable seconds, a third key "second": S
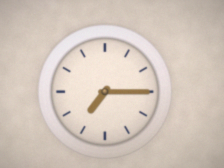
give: {"hour": 7, "minute": 15}
